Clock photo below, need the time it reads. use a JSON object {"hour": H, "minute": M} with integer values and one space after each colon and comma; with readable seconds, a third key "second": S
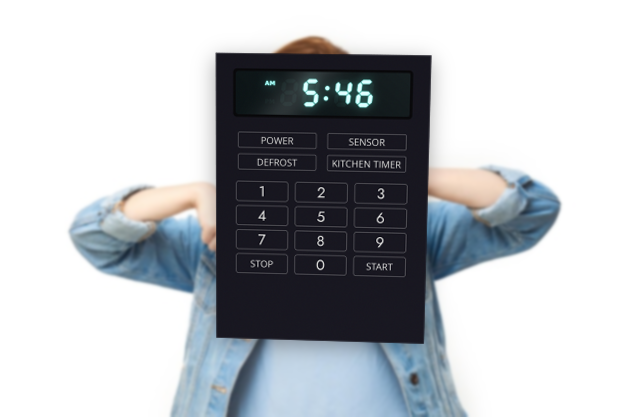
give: {"hour": 5, "minute": 46}
